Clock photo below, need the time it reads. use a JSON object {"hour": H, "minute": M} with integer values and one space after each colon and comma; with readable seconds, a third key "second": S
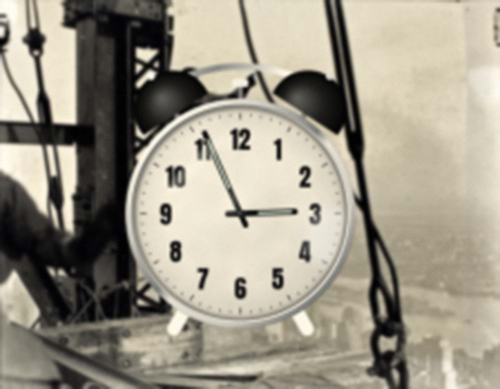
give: {"hour": 2, "minute": 56}
